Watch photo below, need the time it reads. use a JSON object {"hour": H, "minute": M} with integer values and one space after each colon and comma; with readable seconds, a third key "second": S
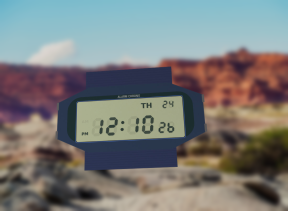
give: {"hour": 12, "minute": 10, "second": 26}
